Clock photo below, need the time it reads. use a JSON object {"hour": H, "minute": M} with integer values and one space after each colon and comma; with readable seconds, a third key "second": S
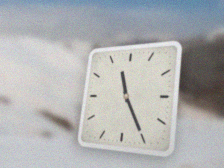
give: {"hour": 11, "minute": 25}
